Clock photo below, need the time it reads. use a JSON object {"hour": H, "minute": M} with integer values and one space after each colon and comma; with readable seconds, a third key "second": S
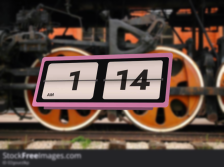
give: {"hour": 1, "minute": 14}
